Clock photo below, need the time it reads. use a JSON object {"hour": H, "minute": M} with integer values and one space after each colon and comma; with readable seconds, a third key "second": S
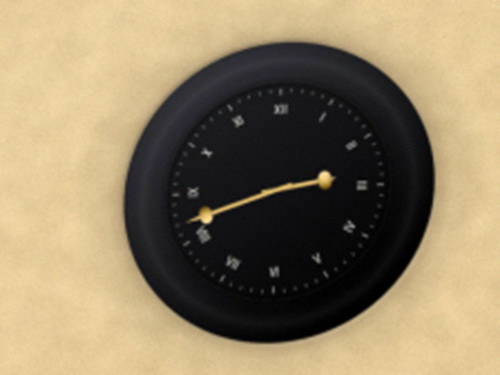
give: {"hour": 2, "minute": 42}
